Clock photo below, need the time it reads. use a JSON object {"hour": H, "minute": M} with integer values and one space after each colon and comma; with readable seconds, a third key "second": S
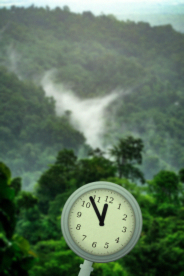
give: {"hour": 11, "minute": 53}
